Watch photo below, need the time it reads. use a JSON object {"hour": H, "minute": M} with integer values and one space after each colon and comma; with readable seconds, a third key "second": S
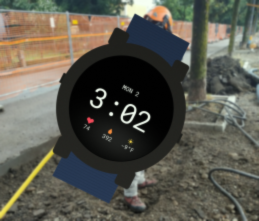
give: {"hour": 3, "minute": 2}
